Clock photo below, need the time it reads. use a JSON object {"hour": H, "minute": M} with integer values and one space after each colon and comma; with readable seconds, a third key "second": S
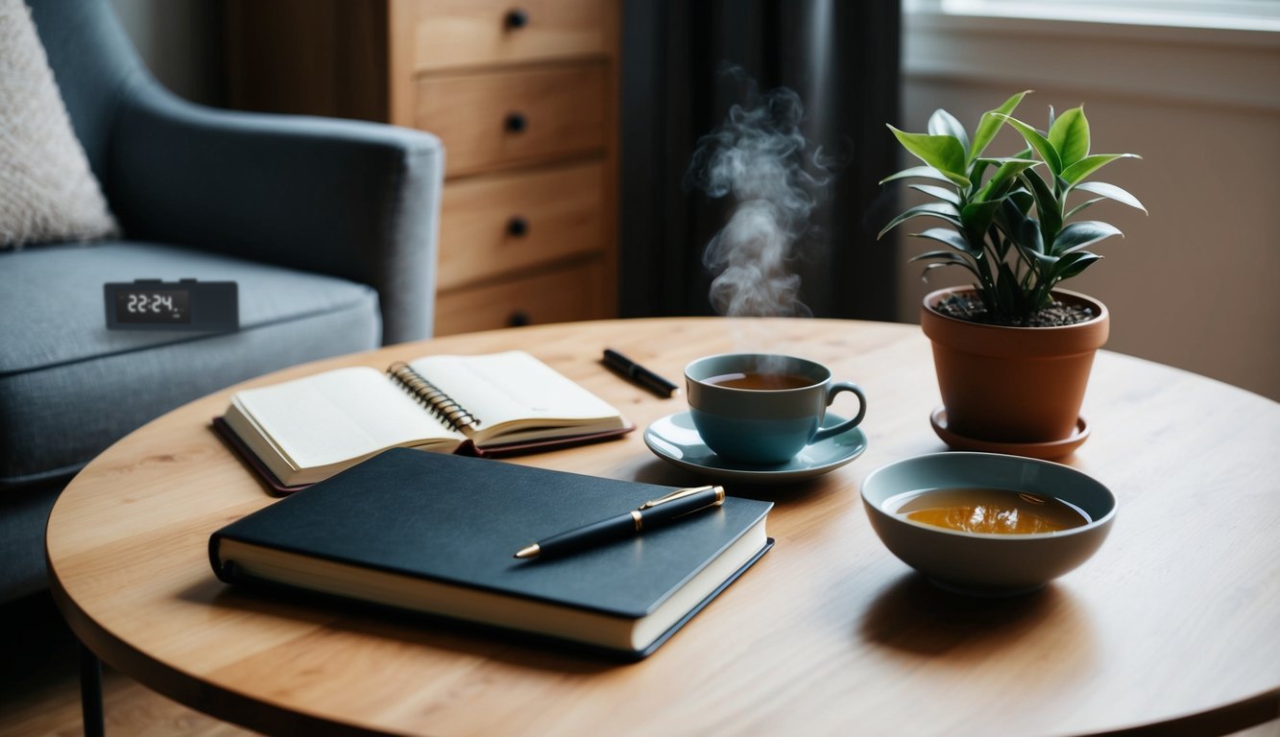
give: {"hour": 22, "minute": 24}
